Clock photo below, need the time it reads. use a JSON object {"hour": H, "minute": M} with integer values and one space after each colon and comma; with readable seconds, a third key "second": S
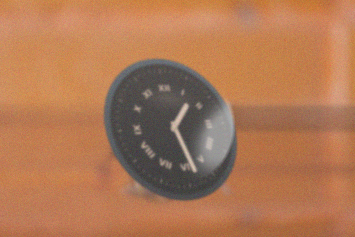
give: {"hour": 1, "minute": 28}
